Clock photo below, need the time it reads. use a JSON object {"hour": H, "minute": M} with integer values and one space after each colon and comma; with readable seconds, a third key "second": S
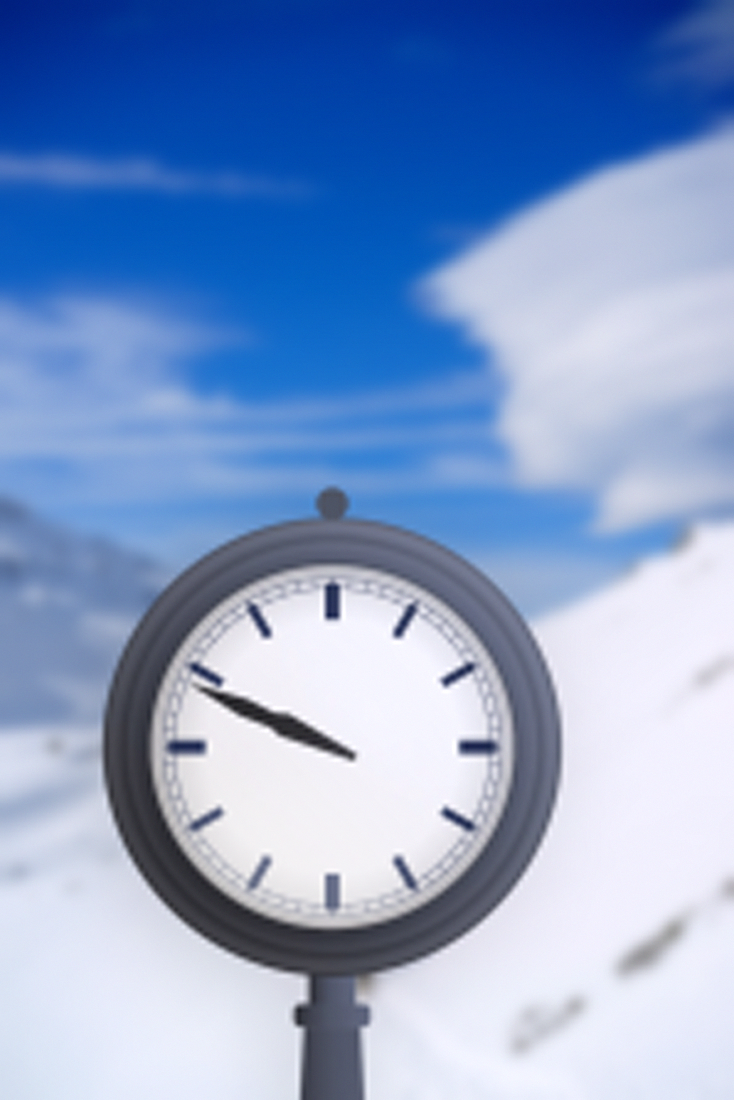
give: {"hour": 9, "minute": 49}
